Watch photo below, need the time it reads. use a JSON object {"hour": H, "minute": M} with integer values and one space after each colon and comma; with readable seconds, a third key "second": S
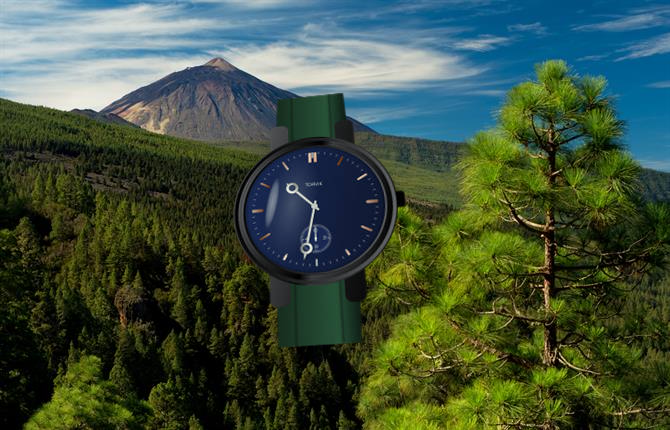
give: {"hour": 10, "minute": 32}
